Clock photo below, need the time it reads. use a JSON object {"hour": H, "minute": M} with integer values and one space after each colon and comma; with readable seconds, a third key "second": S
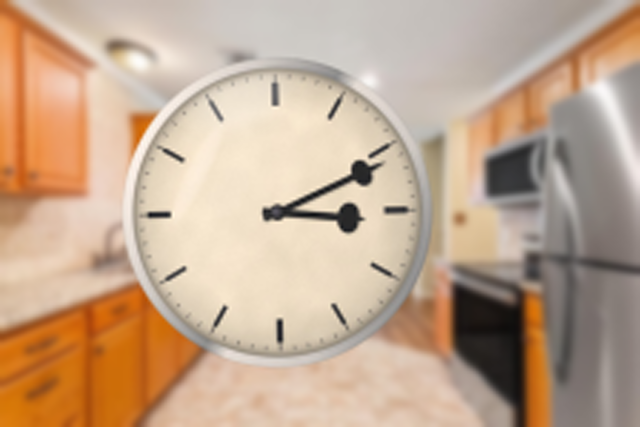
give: {"hour": 3, "minute": 11}
